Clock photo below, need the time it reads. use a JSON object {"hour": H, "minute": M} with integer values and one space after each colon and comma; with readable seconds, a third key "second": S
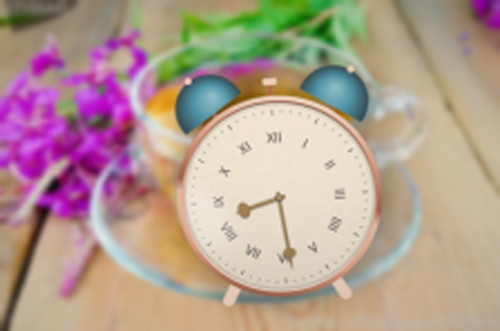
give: {"hour": 8, "minute": 29}
